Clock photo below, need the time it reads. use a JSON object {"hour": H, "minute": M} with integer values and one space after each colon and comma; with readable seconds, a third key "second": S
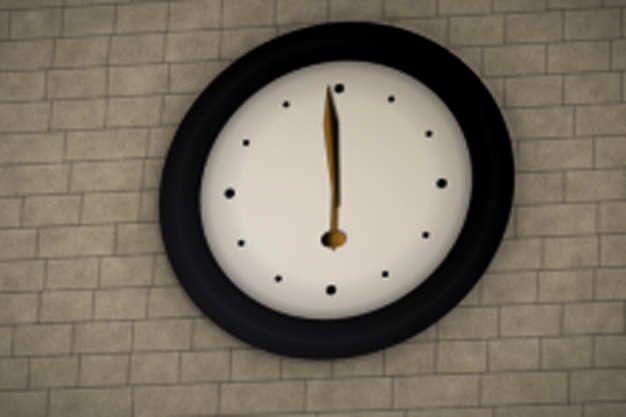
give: {"hour": 5, "minute": 59}
